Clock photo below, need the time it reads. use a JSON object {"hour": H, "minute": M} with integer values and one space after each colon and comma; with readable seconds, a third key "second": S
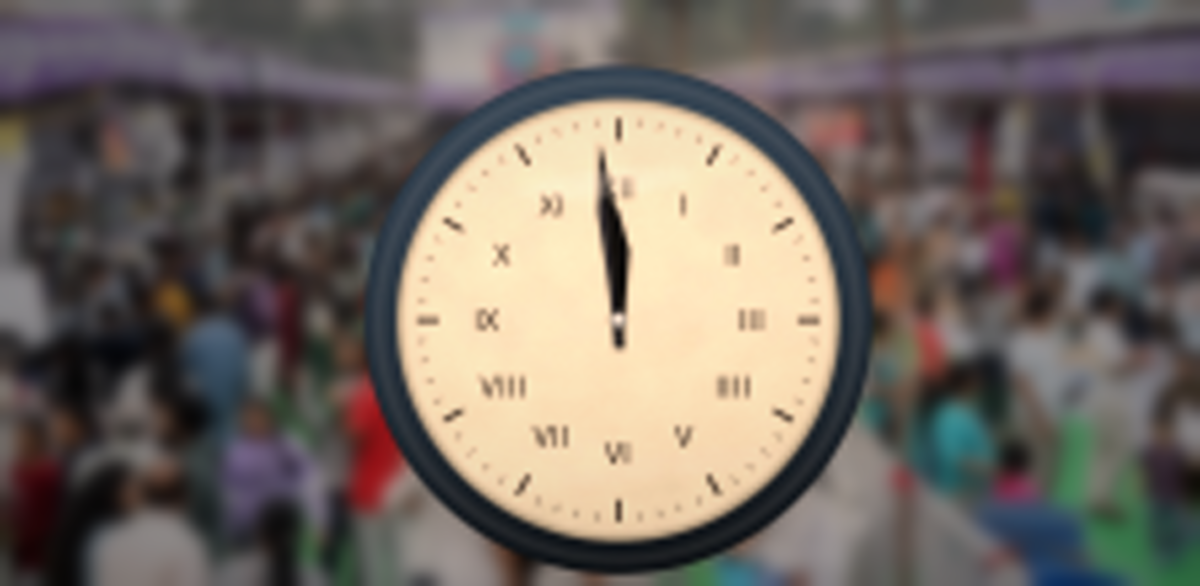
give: {"hour": 11, "minute": 59}
